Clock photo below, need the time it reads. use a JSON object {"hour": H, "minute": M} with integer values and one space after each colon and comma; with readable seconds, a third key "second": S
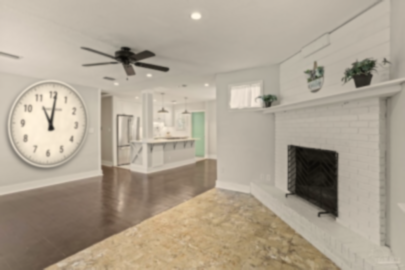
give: {"hour": 11, "minute": 1}
